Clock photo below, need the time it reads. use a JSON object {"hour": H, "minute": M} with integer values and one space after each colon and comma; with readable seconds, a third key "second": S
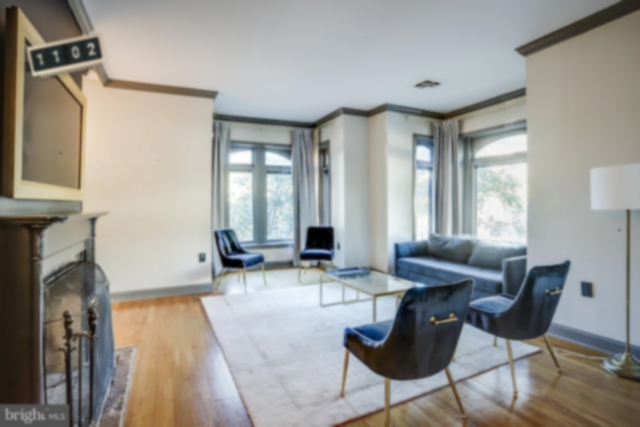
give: {"hour": 11, "minute": 2}
